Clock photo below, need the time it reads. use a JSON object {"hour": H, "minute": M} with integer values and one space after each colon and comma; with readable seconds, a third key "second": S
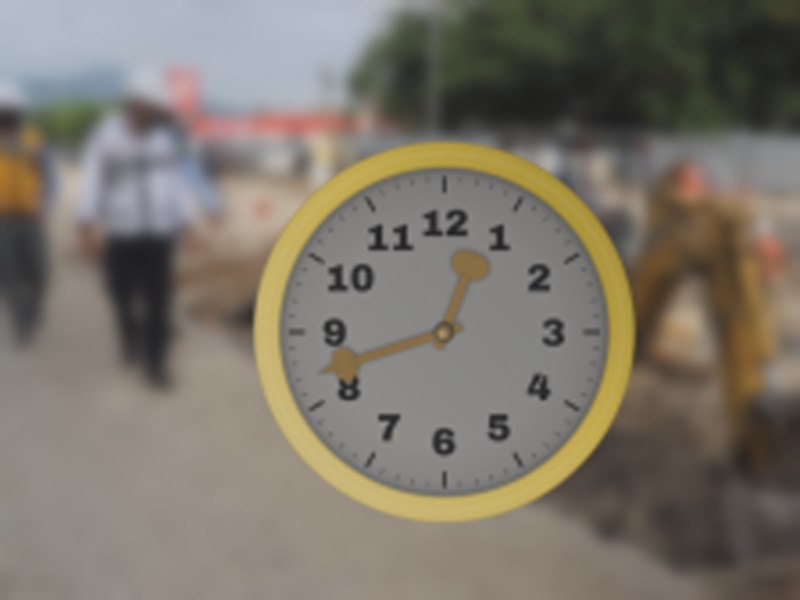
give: {"hour": 12, "minute": 42}
